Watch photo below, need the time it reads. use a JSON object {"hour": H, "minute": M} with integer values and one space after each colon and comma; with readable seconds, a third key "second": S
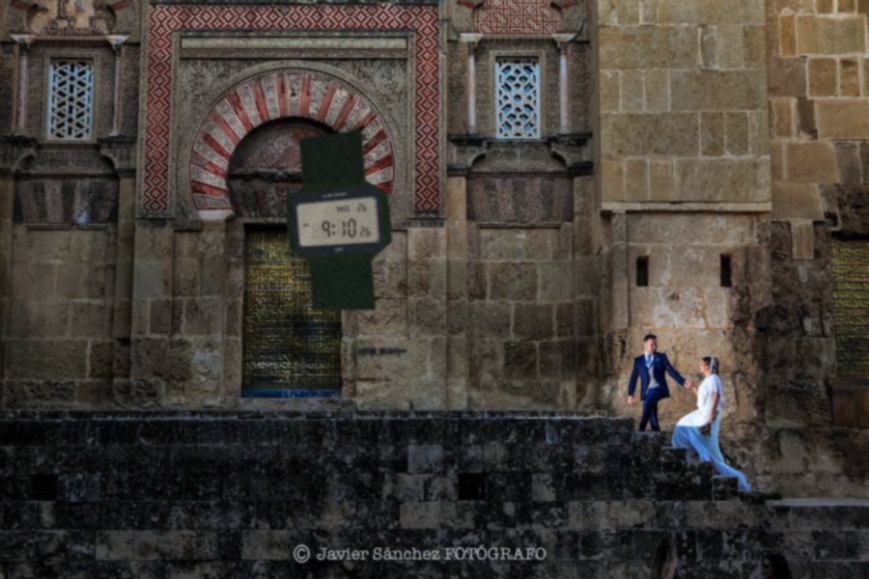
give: {"hour": 9, "minute": 10}
